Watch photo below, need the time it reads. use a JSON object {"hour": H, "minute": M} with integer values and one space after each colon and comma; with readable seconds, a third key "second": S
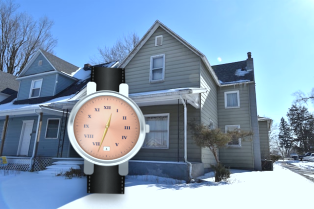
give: {"hour": 12, "minute": 33}
